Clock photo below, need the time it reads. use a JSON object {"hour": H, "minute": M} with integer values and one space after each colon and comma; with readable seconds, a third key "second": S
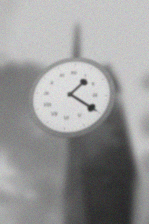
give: {"hour": 1, "minute": 20}
